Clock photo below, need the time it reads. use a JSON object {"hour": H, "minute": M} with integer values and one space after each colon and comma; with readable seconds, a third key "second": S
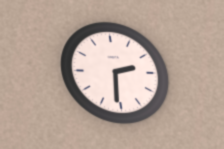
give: {"hour": 2, "minute": 31}
